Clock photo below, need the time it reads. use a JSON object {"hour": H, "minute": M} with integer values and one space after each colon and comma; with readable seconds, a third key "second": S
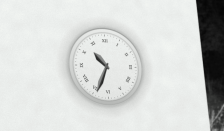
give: {"hour": 10, "minute": 34}
